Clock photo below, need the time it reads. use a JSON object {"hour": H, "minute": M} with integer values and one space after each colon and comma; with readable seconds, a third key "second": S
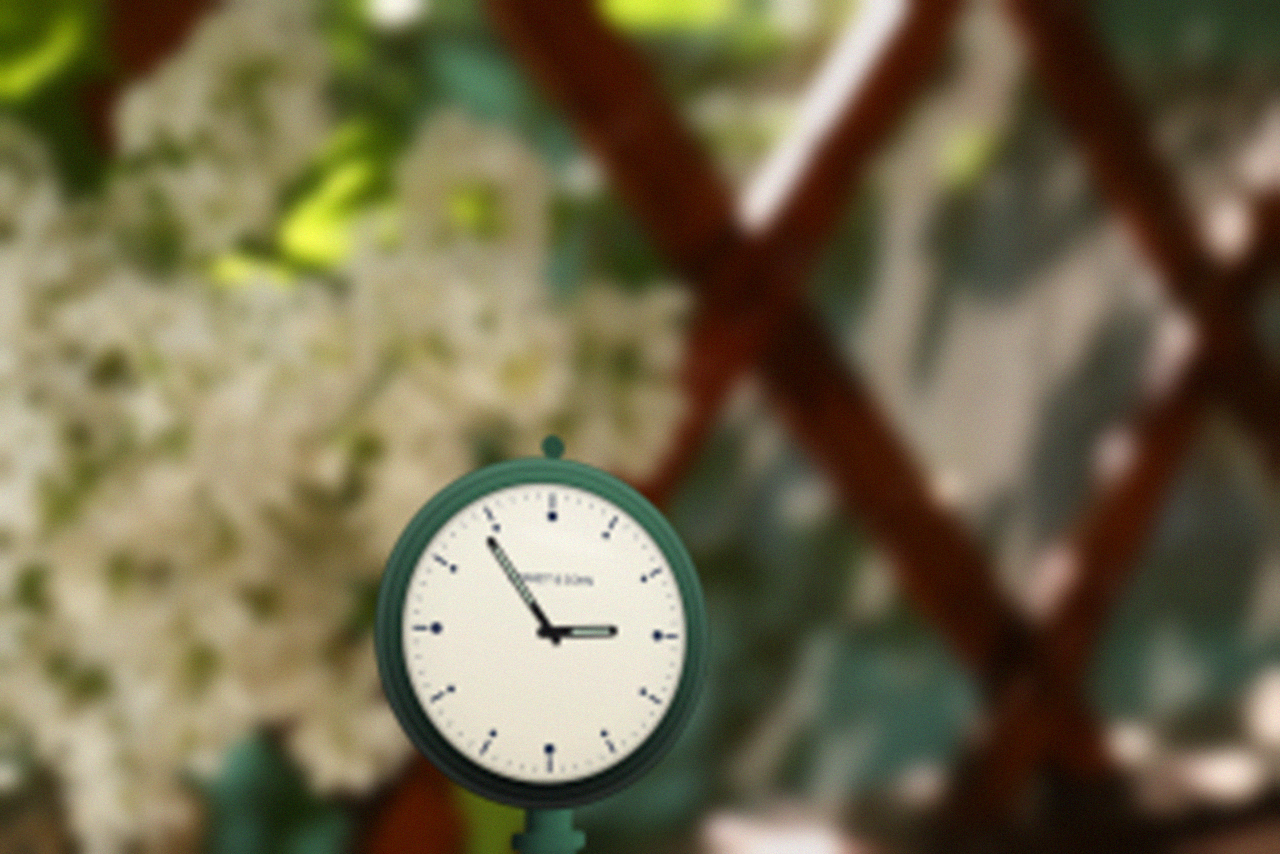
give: {"hour": 2, "minute": 54}
